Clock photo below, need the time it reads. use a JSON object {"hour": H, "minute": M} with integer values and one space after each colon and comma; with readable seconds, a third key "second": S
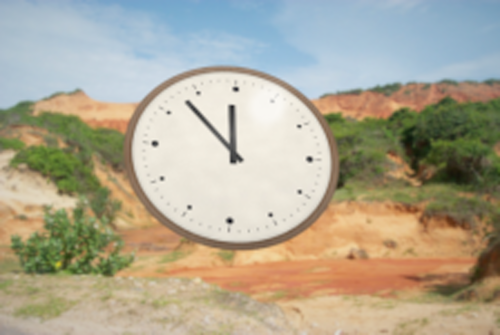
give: {"hour": 11, "minute": 53}
